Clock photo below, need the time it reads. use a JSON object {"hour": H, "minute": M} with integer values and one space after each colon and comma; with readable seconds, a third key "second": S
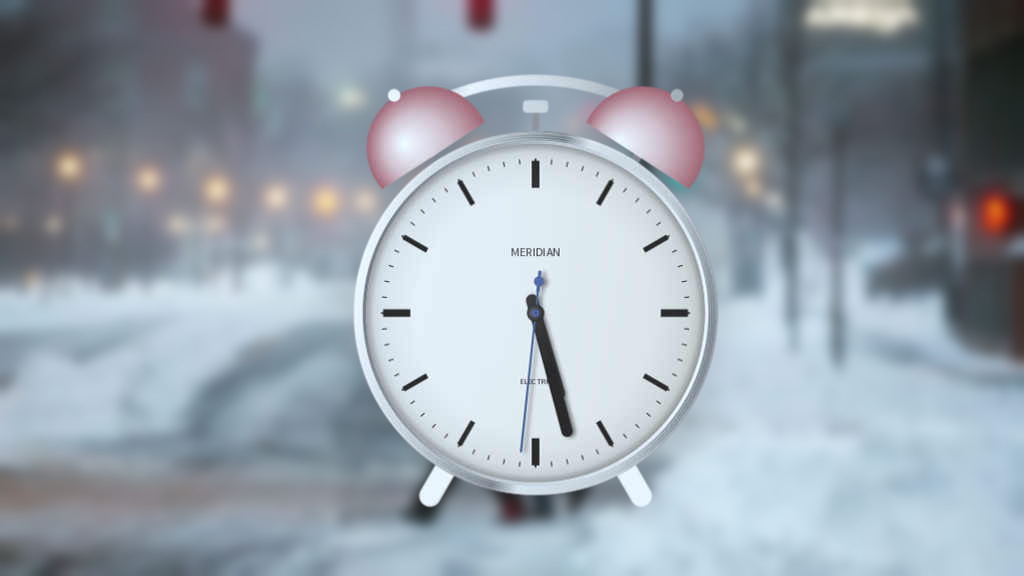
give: {"hour": 5, "minute": 27, "second": 31}
